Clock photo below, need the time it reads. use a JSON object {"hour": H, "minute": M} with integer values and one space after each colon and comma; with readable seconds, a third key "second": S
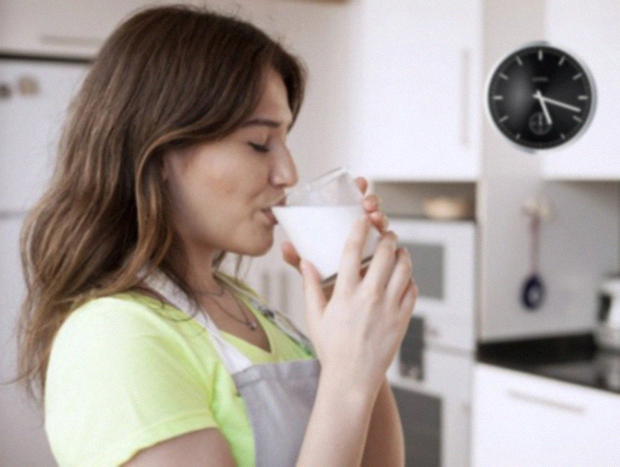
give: {"hour": 5, "minute": 18}
